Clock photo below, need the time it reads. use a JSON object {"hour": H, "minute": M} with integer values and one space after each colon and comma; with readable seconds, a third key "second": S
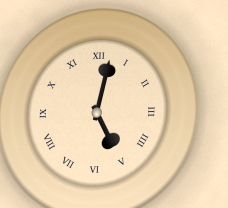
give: {"hour": 5, "minute": 2}
